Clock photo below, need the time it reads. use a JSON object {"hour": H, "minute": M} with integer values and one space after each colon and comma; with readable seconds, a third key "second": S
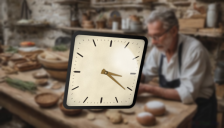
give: {"hour": 3, "minute": 21}
